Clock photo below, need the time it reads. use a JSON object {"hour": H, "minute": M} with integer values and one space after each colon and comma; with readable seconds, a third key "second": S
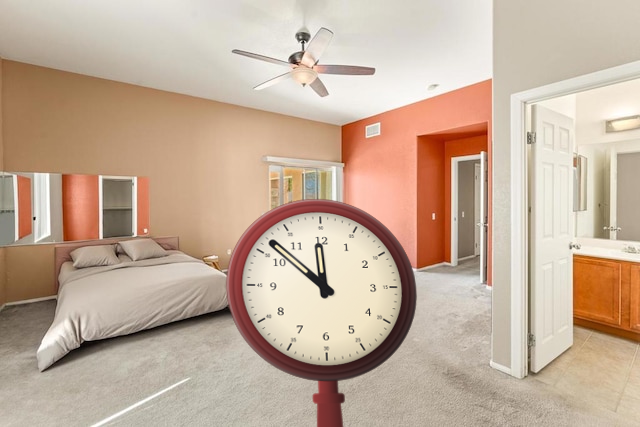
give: {"hour": 11, "minute": 52}
